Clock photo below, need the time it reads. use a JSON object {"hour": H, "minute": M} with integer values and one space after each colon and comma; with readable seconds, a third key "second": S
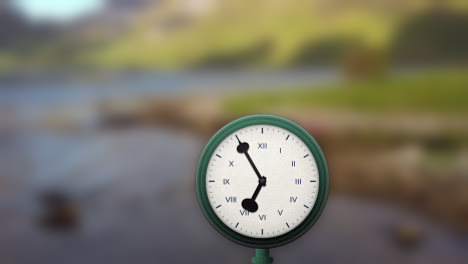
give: {"hour": 6, "minute": 55}
